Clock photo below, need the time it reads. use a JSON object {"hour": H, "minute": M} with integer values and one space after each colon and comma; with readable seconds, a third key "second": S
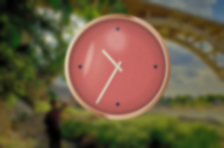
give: {"hour": 10, "minute": 35}
